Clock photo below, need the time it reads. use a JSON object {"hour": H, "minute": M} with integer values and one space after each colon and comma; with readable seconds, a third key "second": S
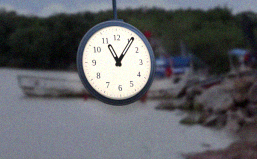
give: {"hour": 11, "minute": 6}
